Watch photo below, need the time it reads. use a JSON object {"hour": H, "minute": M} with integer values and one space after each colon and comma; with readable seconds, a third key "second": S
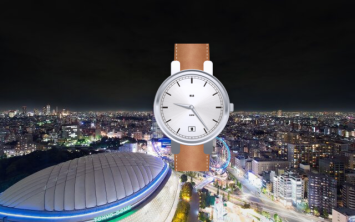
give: {"hour": 9, "minute": 24}
